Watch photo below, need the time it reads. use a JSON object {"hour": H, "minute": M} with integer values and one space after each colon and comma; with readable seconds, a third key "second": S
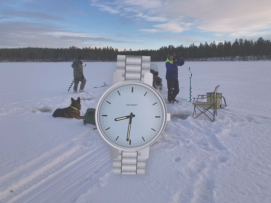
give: {"hour": 8, "minute": 31}
